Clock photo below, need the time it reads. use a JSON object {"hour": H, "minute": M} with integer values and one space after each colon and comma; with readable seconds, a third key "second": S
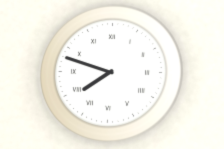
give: {"hour": 7, "minute": 48}
